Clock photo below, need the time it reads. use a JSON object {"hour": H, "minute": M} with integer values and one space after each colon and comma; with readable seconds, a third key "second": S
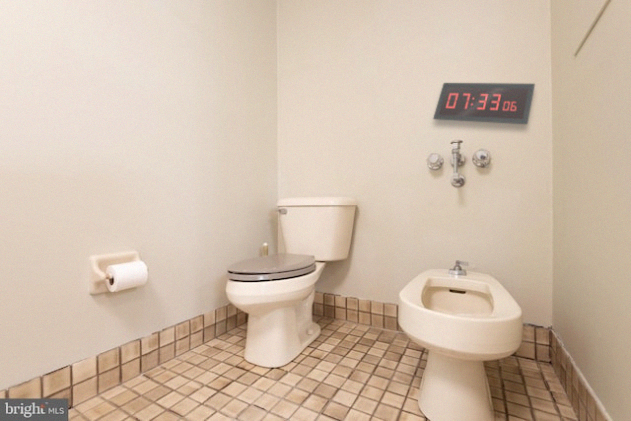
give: {"hour": 7, "minute": 33, "second": 6}
